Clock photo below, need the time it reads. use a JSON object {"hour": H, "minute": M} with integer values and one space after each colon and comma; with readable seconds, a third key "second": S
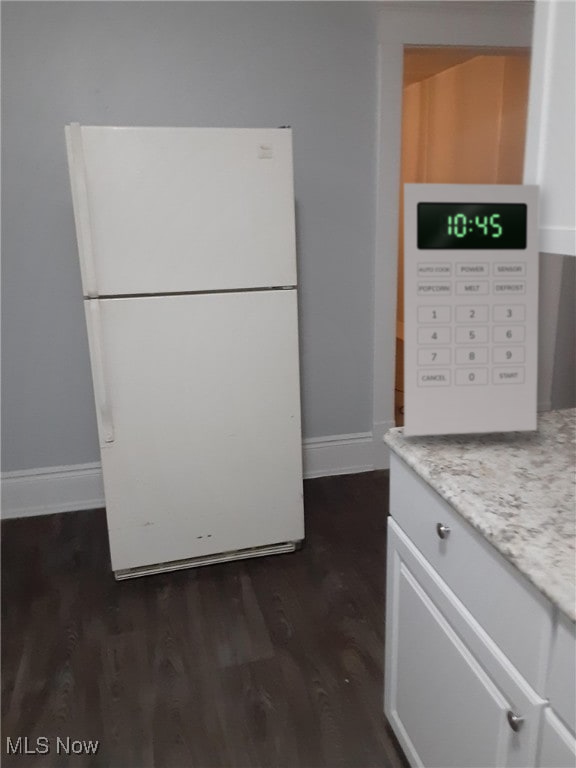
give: {"hour": 10, "minute": 45}
